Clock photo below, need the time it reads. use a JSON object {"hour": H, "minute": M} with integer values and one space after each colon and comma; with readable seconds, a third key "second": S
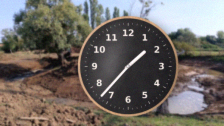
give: {"hour": 1, "minute": 37}
